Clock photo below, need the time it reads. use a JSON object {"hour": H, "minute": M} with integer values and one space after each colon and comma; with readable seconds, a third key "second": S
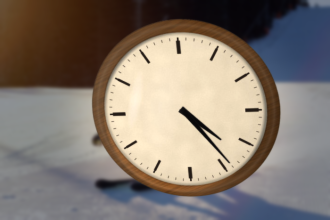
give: {"hour": 4, "minute": 24}
